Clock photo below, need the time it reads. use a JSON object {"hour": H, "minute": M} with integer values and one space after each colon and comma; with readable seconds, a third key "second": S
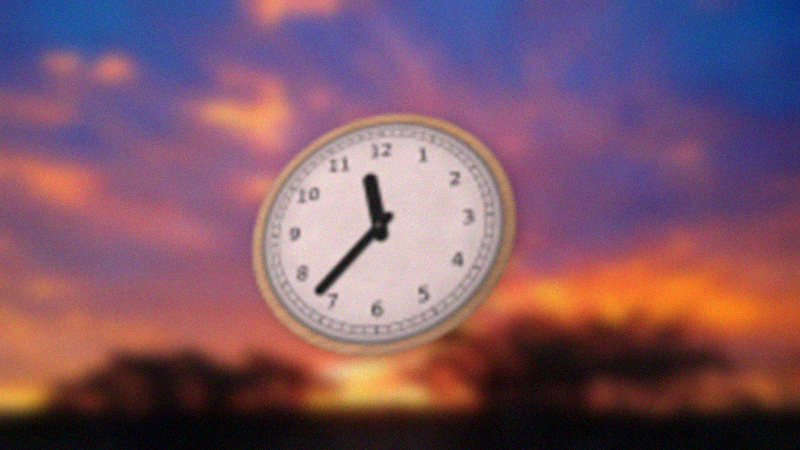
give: {"hour": 11, "minute": 37}
